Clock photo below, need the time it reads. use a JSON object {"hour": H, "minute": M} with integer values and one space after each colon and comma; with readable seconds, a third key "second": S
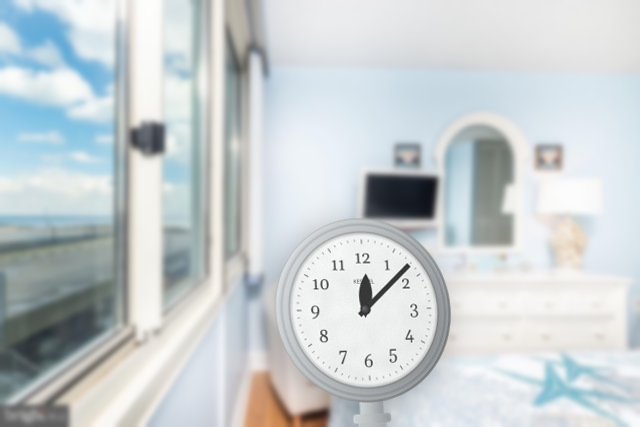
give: {"hour": 12, "minute": 8}
